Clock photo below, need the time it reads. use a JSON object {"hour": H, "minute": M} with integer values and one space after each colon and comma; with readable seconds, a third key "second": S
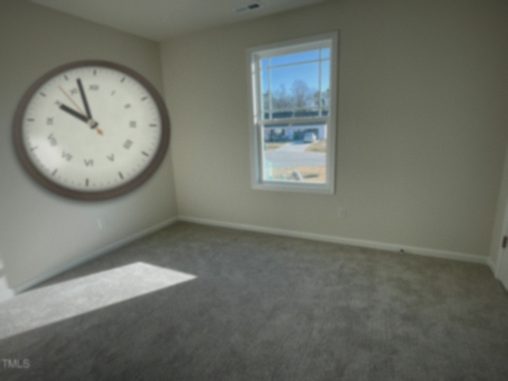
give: {"hour": 9, "minute": 56, "second": 53}
